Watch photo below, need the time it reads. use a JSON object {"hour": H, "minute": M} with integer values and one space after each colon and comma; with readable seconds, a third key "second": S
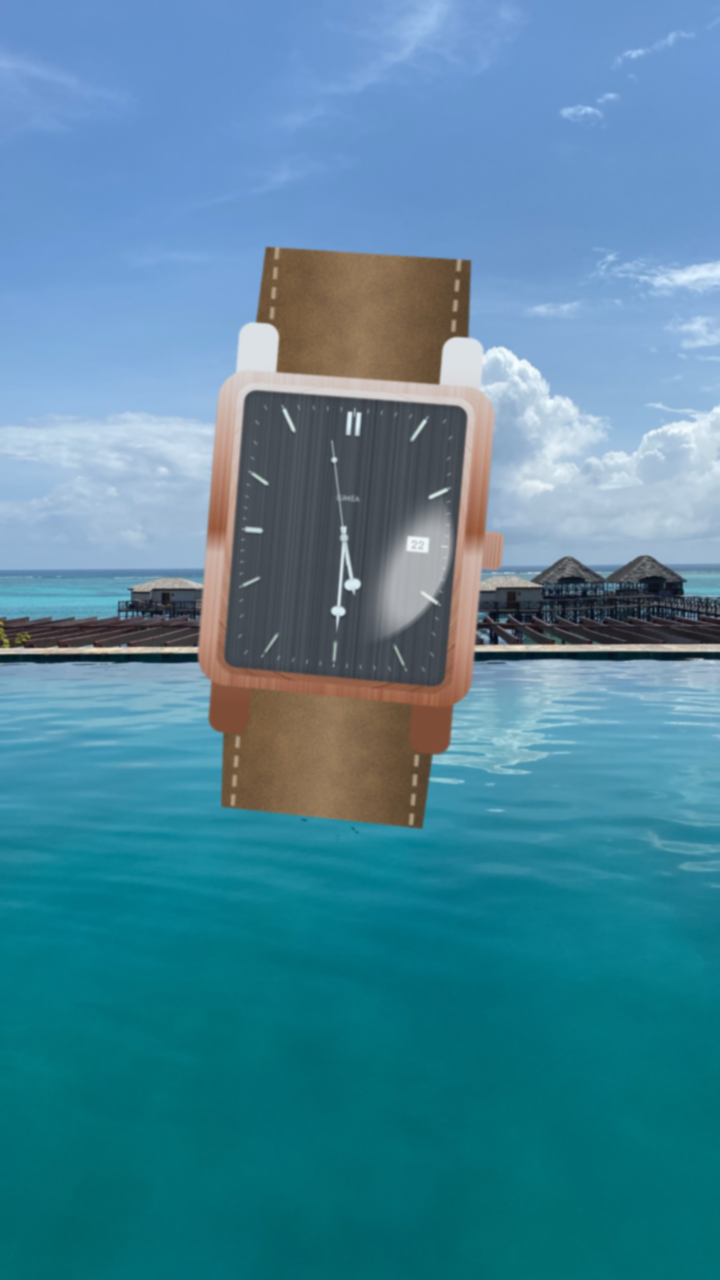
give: {"hour": 5, "minute": 29, "second": 58}
